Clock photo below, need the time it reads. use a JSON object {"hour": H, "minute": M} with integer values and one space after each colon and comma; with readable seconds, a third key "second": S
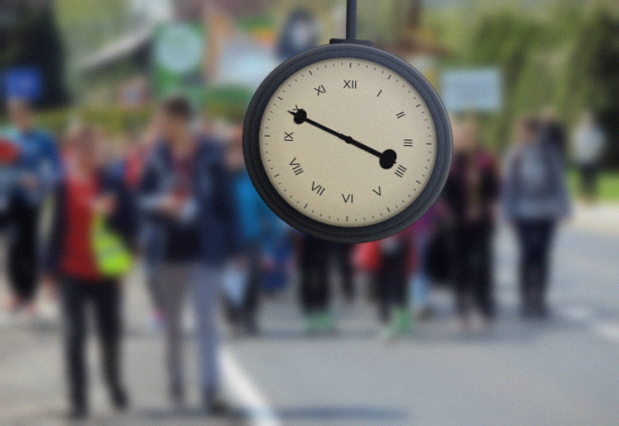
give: {"hour": 3, "minute": 49}
